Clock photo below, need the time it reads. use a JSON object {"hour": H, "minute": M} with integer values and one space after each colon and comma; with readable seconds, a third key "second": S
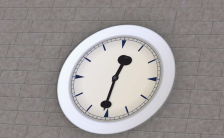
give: {"hour": 12, "minute": 31}
